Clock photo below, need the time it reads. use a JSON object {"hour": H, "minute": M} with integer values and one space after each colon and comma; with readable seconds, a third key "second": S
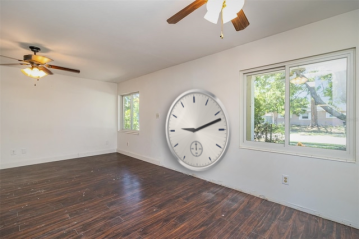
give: {"hour": 9, "minute": 12}
